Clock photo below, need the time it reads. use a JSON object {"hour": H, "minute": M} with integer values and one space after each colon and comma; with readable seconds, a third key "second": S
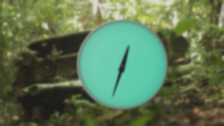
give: {"hour": 12, "minute": 33}
